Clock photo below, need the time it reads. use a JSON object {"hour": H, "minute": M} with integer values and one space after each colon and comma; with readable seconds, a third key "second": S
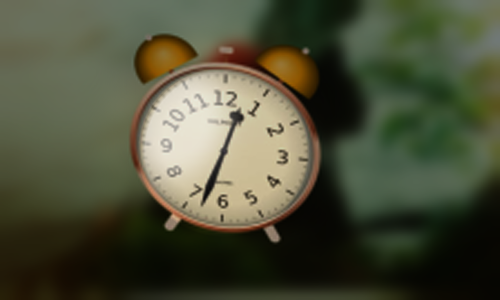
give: {"hour": 12, "minute": 33}
